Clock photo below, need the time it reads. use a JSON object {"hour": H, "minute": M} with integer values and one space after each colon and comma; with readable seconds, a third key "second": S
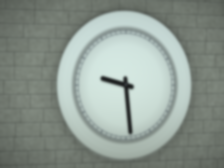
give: {"hour": 9, "minute": 29}
